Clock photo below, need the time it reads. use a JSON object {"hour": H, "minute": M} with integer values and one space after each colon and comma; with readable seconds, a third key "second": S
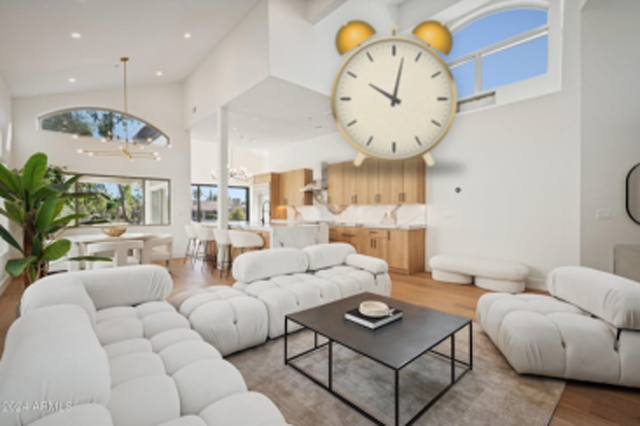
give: {"hour": 10, "minute": 2}
